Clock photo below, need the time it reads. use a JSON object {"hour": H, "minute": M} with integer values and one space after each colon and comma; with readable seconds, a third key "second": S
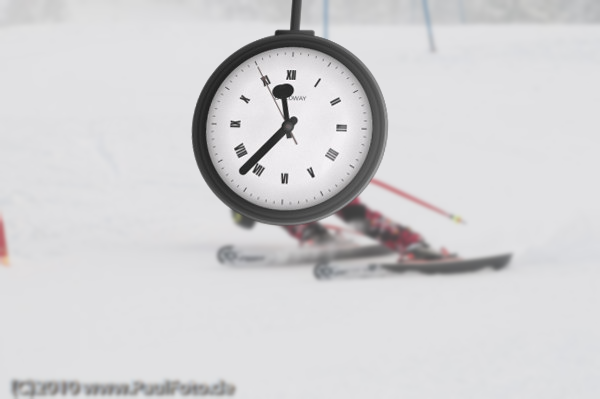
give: {"hour": 11, "minute": 36, "second": 55}
